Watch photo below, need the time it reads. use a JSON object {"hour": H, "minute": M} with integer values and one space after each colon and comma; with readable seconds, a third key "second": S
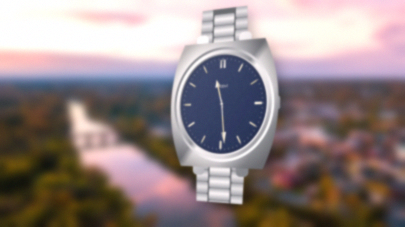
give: {"hour": 11, "minute": 29}
